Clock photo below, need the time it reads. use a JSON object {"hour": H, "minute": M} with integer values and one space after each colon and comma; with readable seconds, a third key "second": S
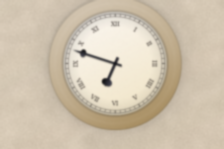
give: {"hour": 6, "minute": 48}
